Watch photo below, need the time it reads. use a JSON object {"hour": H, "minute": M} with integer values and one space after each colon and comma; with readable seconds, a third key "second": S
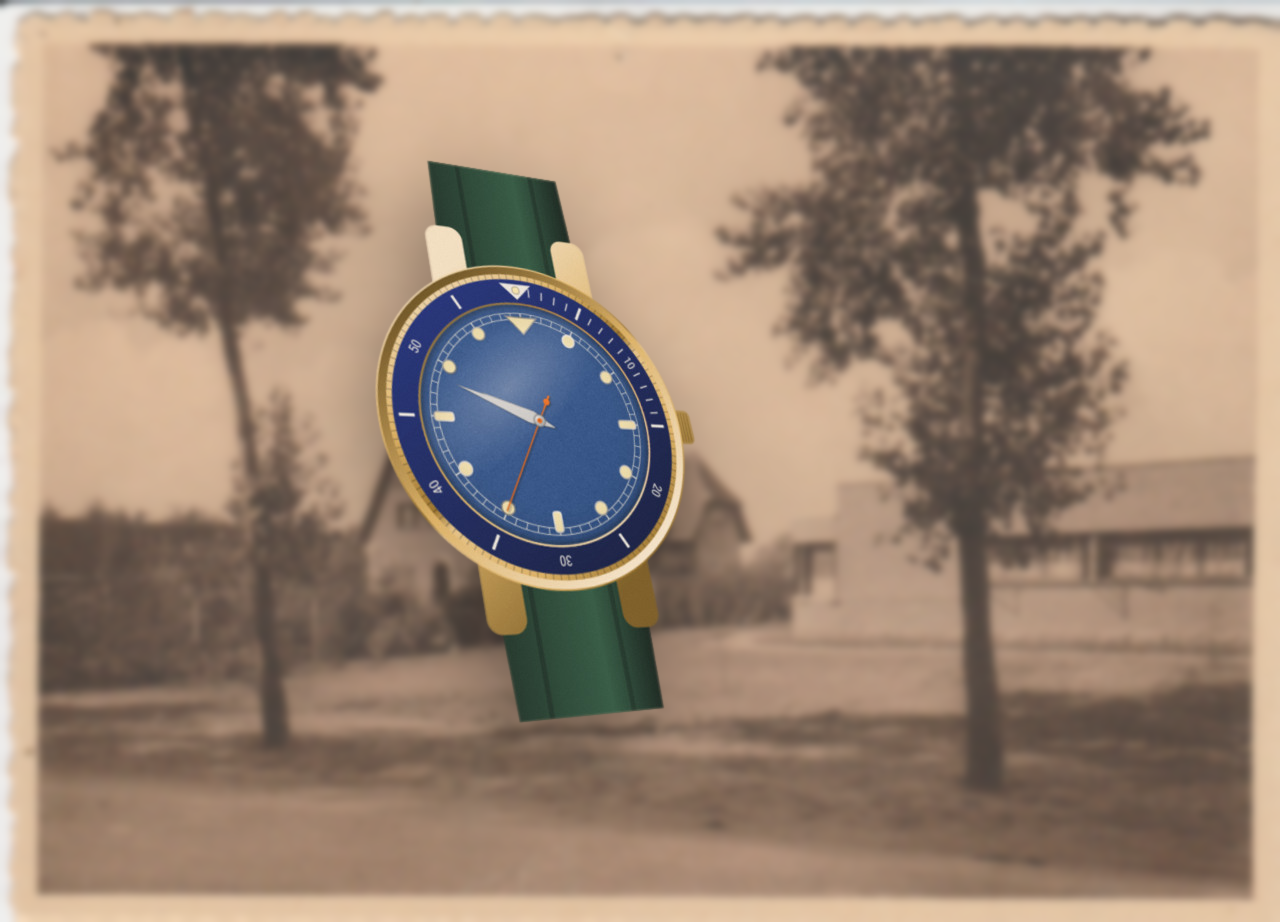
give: {"hour": 9, "minute": 48, "second": 35}
